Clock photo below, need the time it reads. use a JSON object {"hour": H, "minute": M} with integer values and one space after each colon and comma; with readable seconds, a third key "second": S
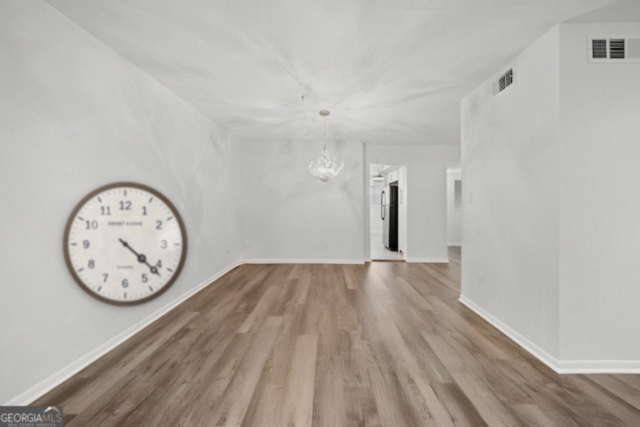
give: {"hour": 4, "minute": 22}
